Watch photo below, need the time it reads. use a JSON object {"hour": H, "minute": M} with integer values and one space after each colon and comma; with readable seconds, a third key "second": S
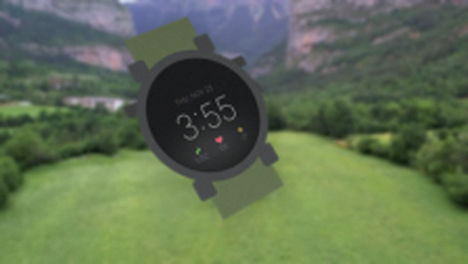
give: {"hour": 3, "minute": 55}
